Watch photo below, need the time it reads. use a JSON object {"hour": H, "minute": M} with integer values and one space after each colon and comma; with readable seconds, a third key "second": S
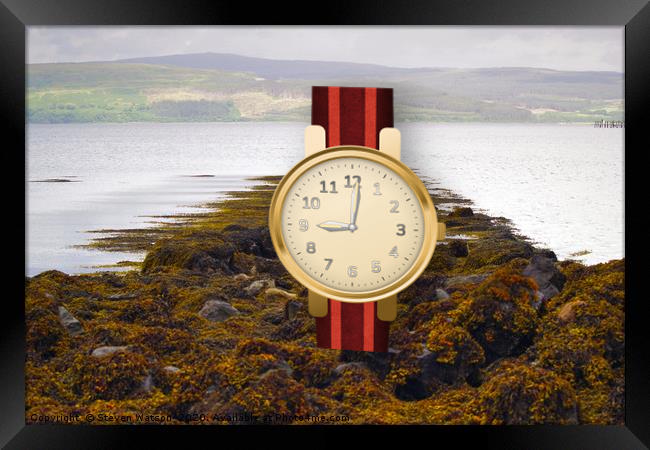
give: {"hour": 9, "minute": 1}
